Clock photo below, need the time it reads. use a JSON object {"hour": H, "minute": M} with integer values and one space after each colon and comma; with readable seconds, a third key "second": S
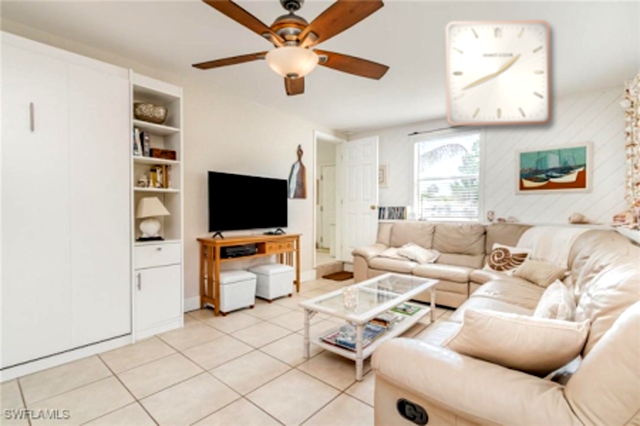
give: {"hour": 1, "minute": 41}
